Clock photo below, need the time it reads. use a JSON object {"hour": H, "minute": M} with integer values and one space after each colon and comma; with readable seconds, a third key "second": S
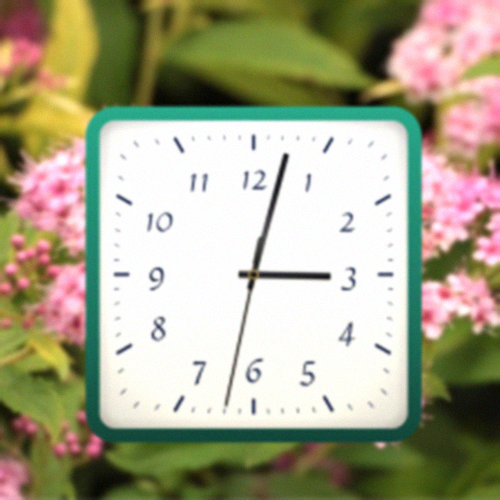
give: {"hour": 3, "minute": 2, "second": 32}
